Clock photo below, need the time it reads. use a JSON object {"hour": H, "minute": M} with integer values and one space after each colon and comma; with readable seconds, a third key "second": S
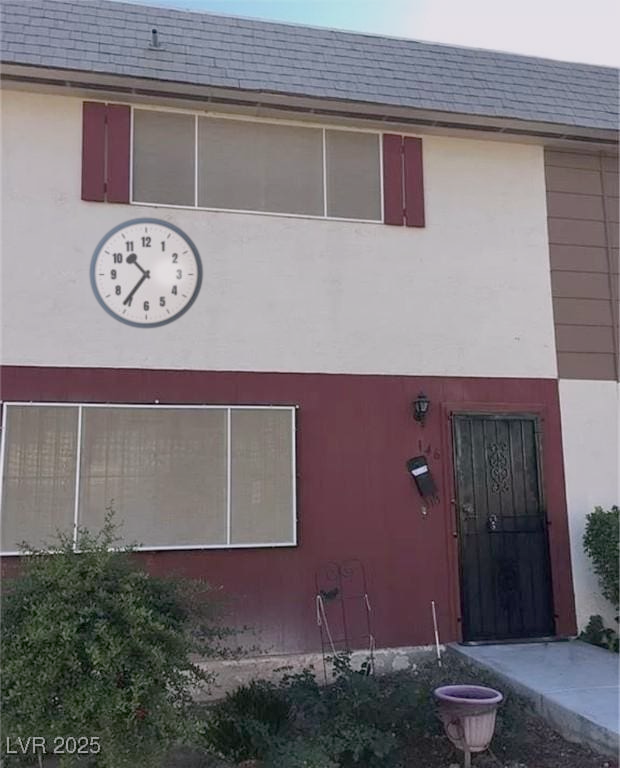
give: {"hour": 10, "minute": 36}
